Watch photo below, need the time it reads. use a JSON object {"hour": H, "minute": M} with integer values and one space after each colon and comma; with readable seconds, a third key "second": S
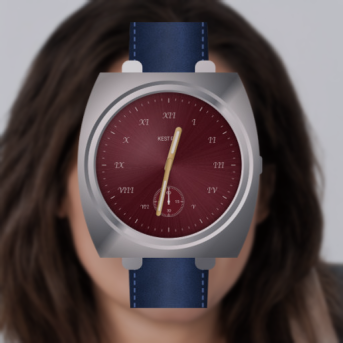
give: {"hour": 12, "minute": 32}
